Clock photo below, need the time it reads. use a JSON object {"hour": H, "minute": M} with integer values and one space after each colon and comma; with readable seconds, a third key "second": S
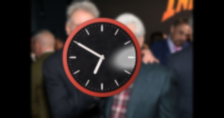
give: {"hour": 6, "minute": 50}
